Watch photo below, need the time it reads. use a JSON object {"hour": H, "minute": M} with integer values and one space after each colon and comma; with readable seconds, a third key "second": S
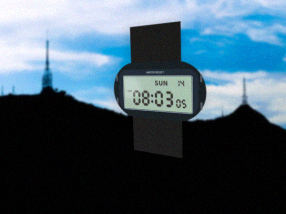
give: {"hour": 8, "minute": 3, "second": 5}
